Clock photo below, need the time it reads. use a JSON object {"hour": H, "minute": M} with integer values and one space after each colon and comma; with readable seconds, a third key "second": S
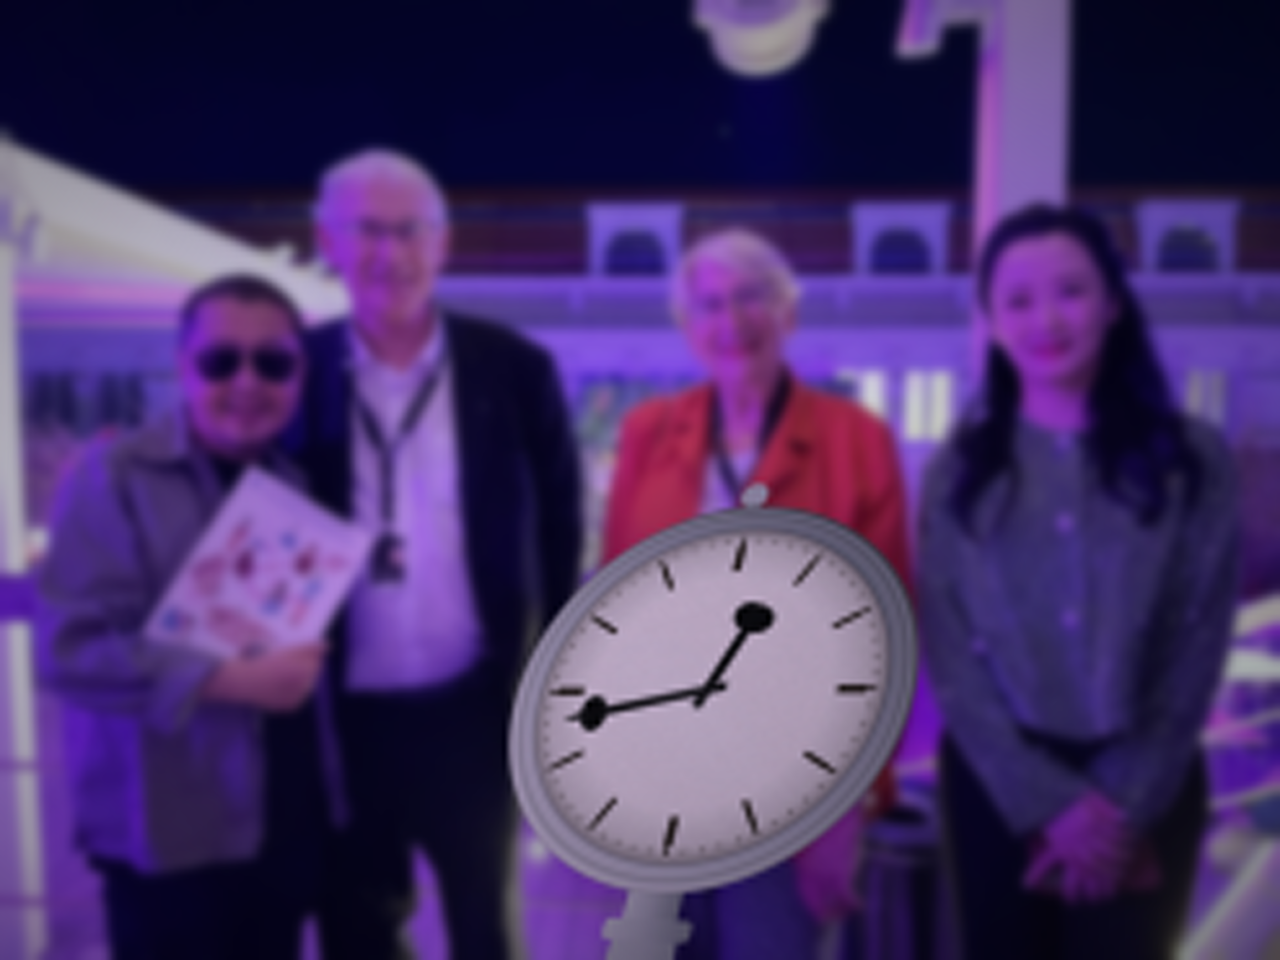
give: {"hour": 12, "minute": 43}
